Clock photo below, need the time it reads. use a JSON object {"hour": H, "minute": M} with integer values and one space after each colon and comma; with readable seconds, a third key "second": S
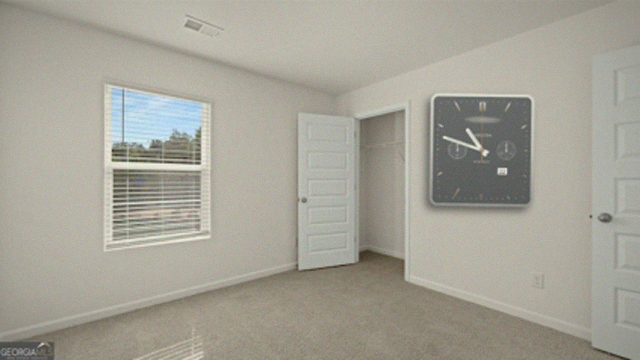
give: {"hour": 10, "minute": 48}
